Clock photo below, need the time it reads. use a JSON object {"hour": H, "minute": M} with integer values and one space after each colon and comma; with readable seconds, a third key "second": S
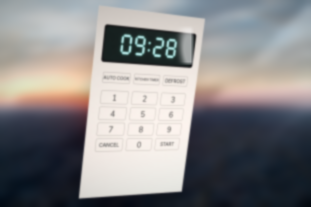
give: {"hour": 9, "minute": 28}
